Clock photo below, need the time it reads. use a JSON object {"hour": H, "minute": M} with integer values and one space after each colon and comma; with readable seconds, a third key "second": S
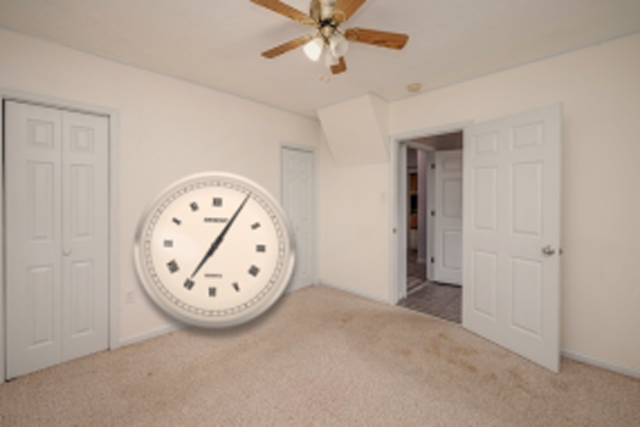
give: {"hour": 7, "minute": 5}
